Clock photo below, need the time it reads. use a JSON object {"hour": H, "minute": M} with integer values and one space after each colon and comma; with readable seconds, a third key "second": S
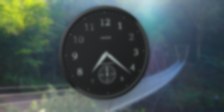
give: {"hour": 7, "minute": 22}
